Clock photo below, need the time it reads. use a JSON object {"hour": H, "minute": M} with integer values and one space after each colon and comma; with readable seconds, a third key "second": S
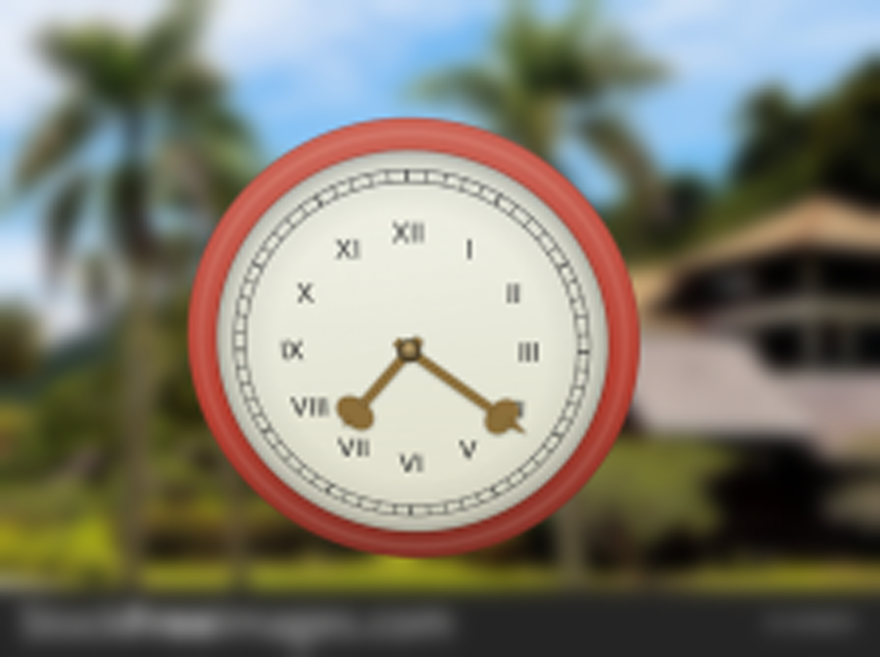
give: {"hour": 7, "minute": 21}
